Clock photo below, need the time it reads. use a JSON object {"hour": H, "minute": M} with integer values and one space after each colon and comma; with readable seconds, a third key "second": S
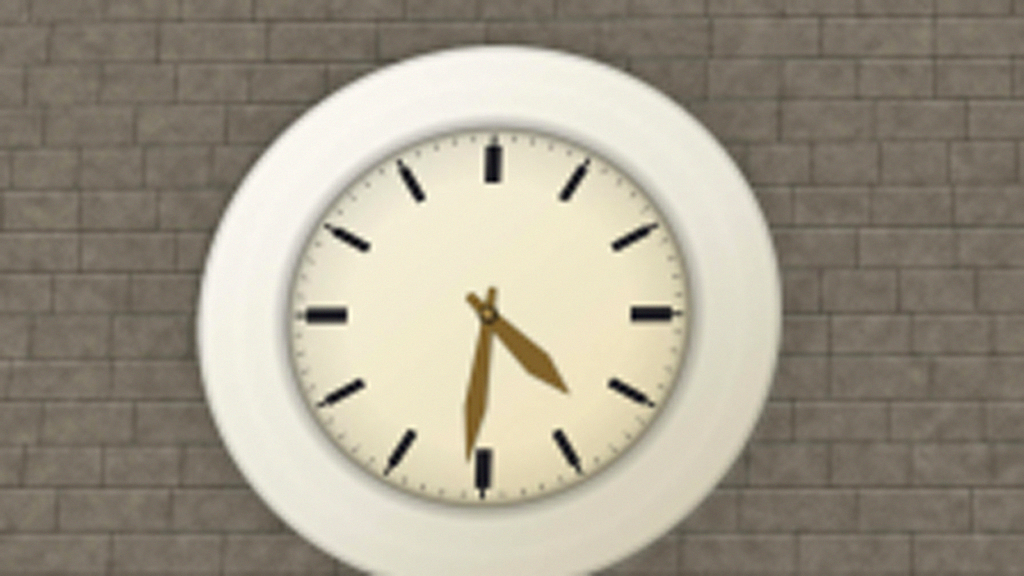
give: {"hour": 4, "minute": 31}
